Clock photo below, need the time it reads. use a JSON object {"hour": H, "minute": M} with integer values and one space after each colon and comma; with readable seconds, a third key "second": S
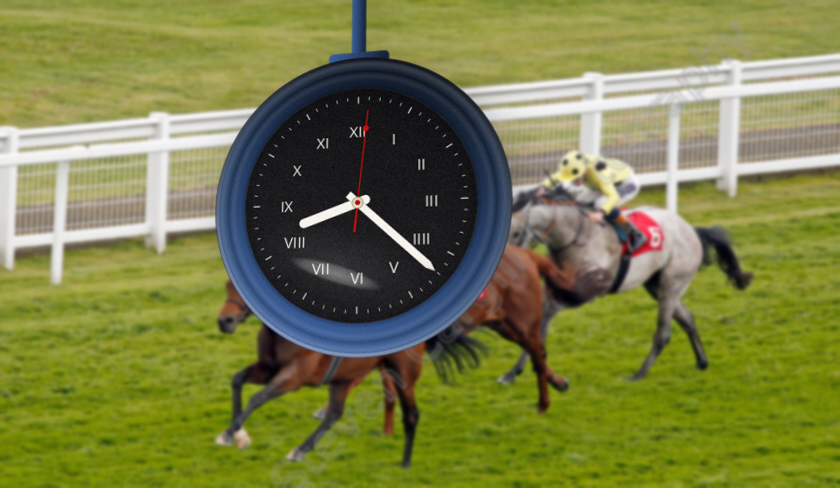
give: {"hour": 8, "minute": 22, "second": 1}
